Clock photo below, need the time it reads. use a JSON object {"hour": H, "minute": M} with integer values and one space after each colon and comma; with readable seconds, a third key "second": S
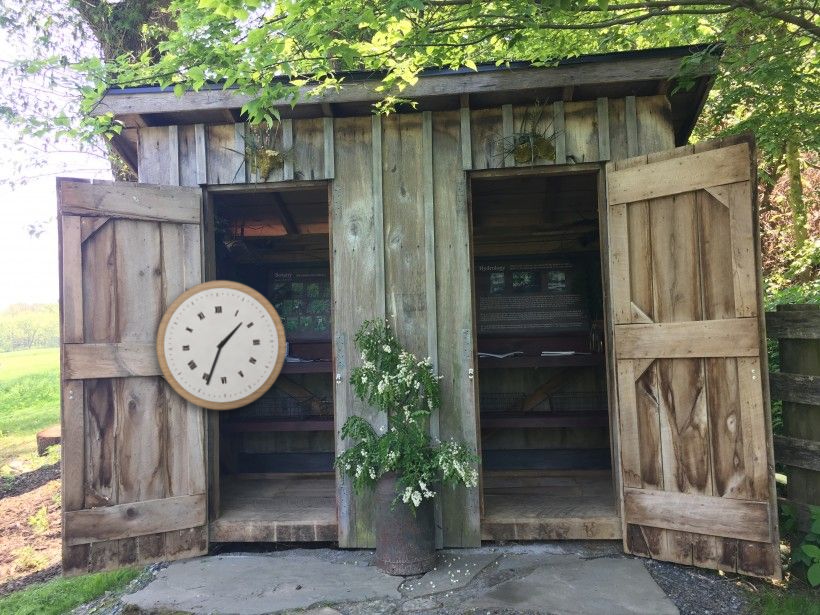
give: {"hour": 1, "minute": 34}
